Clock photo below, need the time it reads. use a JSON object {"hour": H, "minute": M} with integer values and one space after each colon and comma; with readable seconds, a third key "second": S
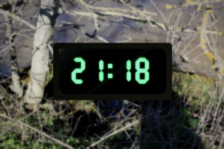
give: {"hour": 21, "minute": 18}
